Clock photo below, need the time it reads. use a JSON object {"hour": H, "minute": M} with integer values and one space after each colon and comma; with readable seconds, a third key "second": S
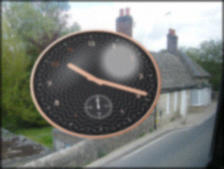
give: {"hour": 10, "minute": 19}
